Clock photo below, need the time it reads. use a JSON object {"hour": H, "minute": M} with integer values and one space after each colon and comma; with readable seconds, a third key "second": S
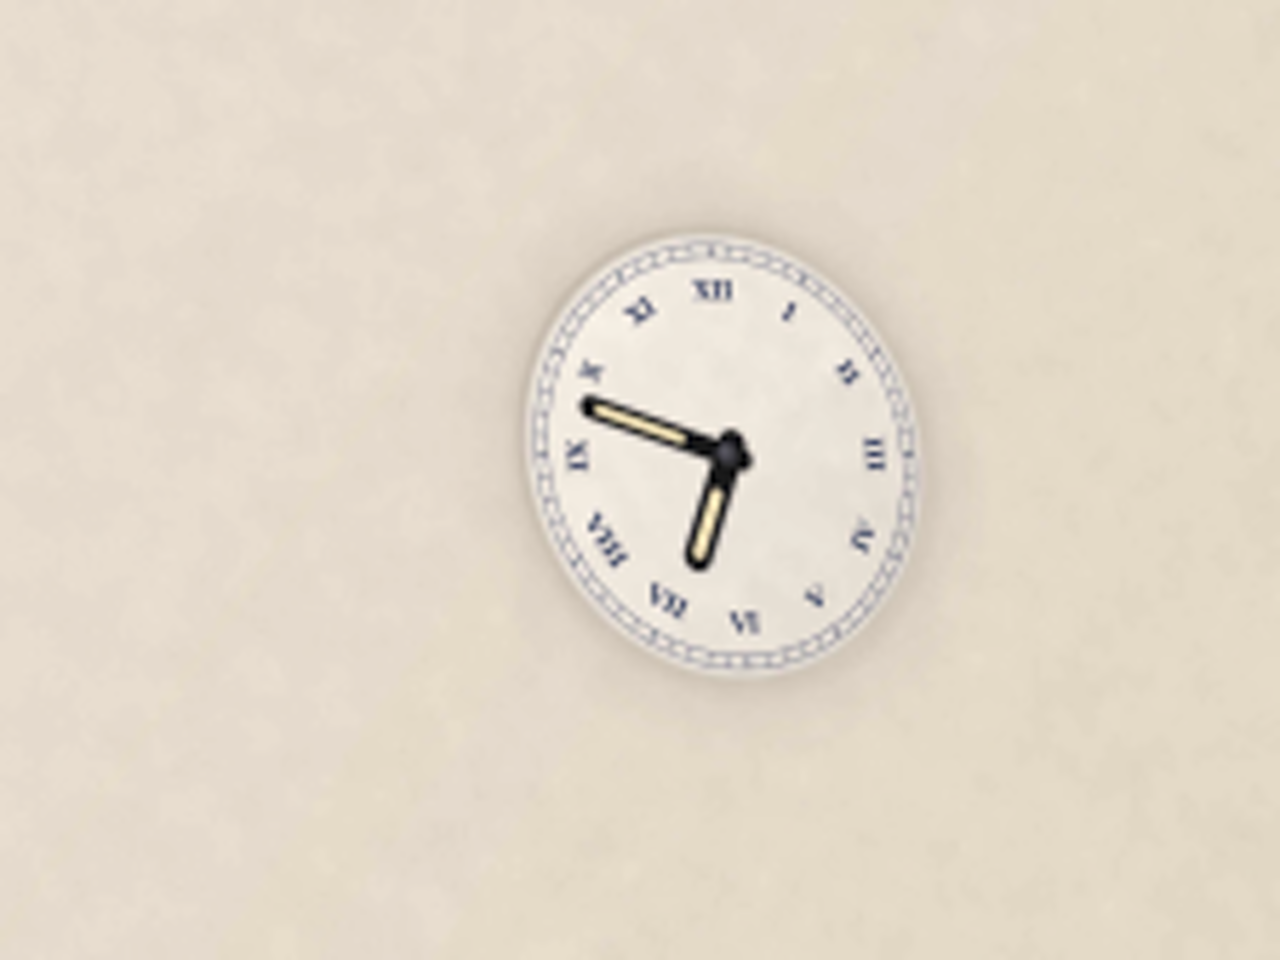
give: {"hour": 6, "minute": 48}
